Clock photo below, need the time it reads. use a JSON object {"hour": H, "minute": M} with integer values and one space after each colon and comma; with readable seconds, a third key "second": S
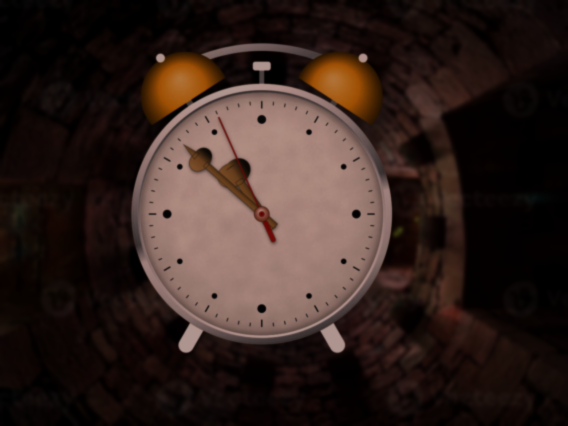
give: {"hour": 10, "minute": 51, "second": 56}
